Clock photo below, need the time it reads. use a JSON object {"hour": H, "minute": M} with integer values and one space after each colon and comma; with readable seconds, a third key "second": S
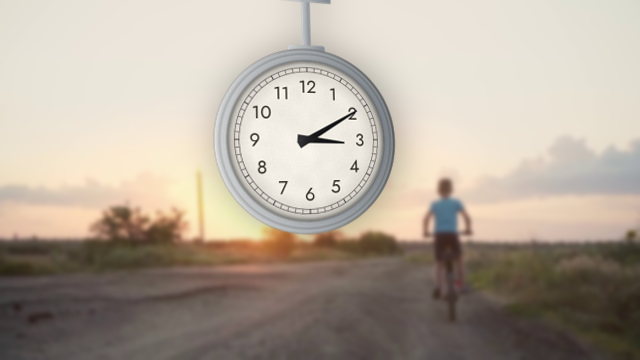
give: {"hour": 3, "minute": 10}
